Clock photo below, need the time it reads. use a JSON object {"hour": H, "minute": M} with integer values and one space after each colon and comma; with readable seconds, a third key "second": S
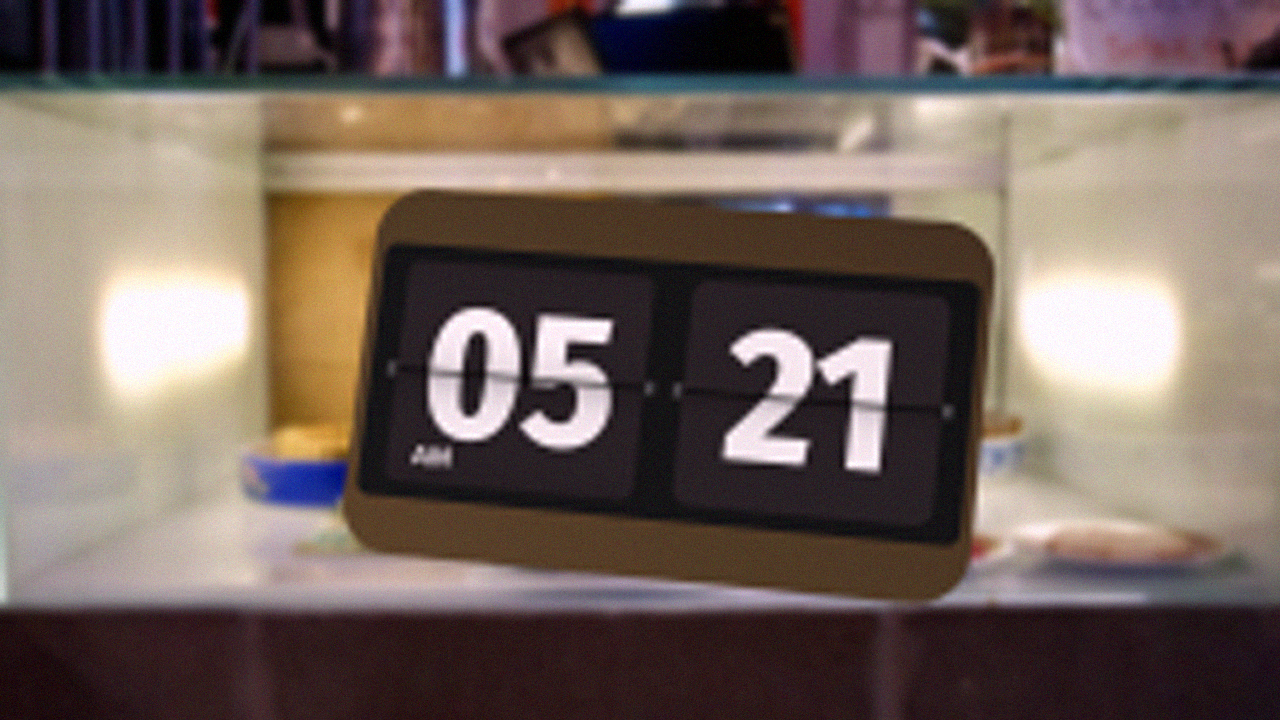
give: {"hour": 5, "minute": 21}
